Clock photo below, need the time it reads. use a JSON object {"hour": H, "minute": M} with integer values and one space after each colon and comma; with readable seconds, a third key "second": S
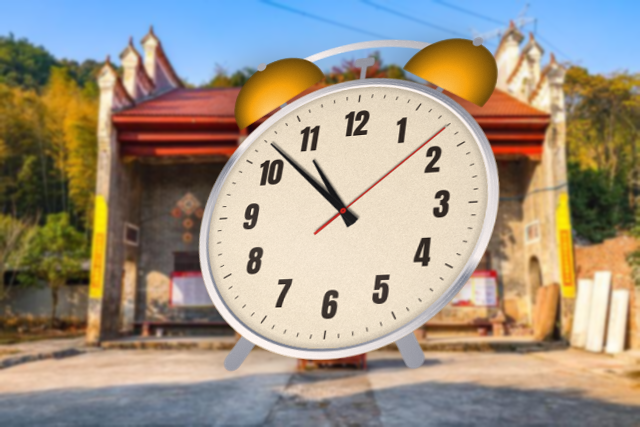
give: {"hour": 10, "minute": 52, "second": 8}
